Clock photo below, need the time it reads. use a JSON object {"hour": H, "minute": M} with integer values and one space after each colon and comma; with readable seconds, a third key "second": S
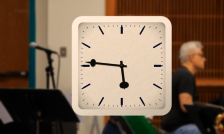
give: {"hour": 5, "minute": 46}
